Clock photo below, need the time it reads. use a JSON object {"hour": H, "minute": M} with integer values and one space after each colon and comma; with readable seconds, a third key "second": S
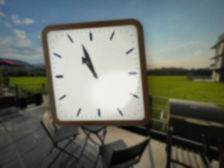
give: {"hour": 10, "minute": 57}
